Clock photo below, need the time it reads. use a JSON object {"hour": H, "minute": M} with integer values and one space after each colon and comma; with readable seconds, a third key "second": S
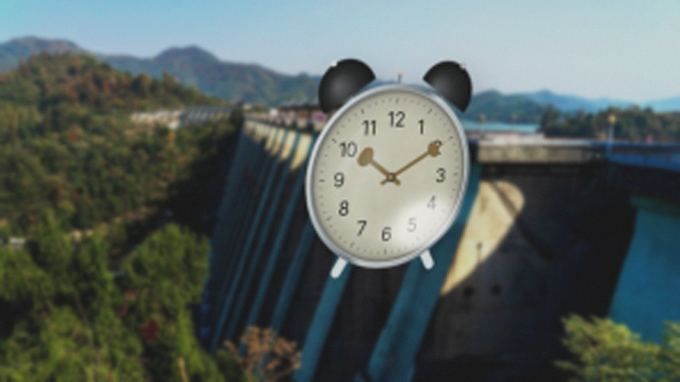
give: {"hour": 10, "minute": 10}
